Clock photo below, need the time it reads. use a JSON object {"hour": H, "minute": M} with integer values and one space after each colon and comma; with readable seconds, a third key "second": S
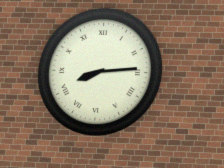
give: {"hour": 8, "minute": 14}
